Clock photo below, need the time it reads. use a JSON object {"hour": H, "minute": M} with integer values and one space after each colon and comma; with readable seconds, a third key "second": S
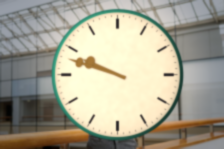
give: {"hour": 9, "minute": 48}
